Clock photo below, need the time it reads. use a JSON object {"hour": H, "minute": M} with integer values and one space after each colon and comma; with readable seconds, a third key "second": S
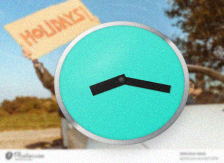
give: {"hour": 8, "minute": 17}
